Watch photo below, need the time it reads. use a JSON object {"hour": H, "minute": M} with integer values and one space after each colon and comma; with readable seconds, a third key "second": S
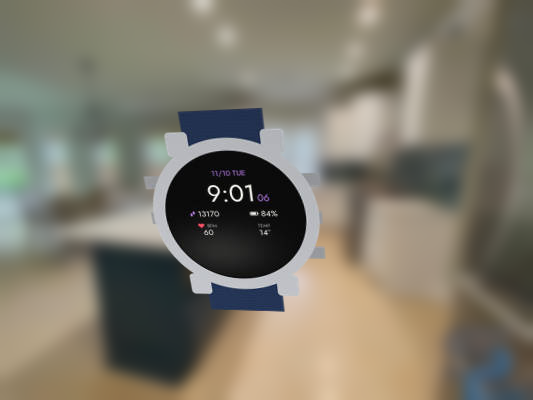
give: {"hour": 9, "minute": 1, "second": 6}
